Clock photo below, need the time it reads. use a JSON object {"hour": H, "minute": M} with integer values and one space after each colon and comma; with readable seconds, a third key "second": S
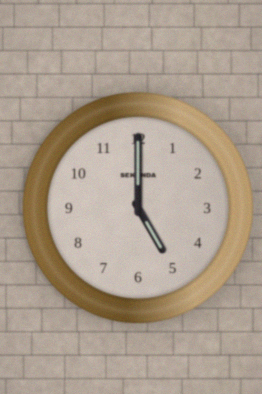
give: {"hour": 5, "minute": 0}
